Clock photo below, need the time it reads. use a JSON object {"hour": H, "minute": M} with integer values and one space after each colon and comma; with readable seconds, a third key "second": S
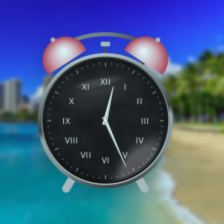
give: {"hour": 12, "minute": 26}
